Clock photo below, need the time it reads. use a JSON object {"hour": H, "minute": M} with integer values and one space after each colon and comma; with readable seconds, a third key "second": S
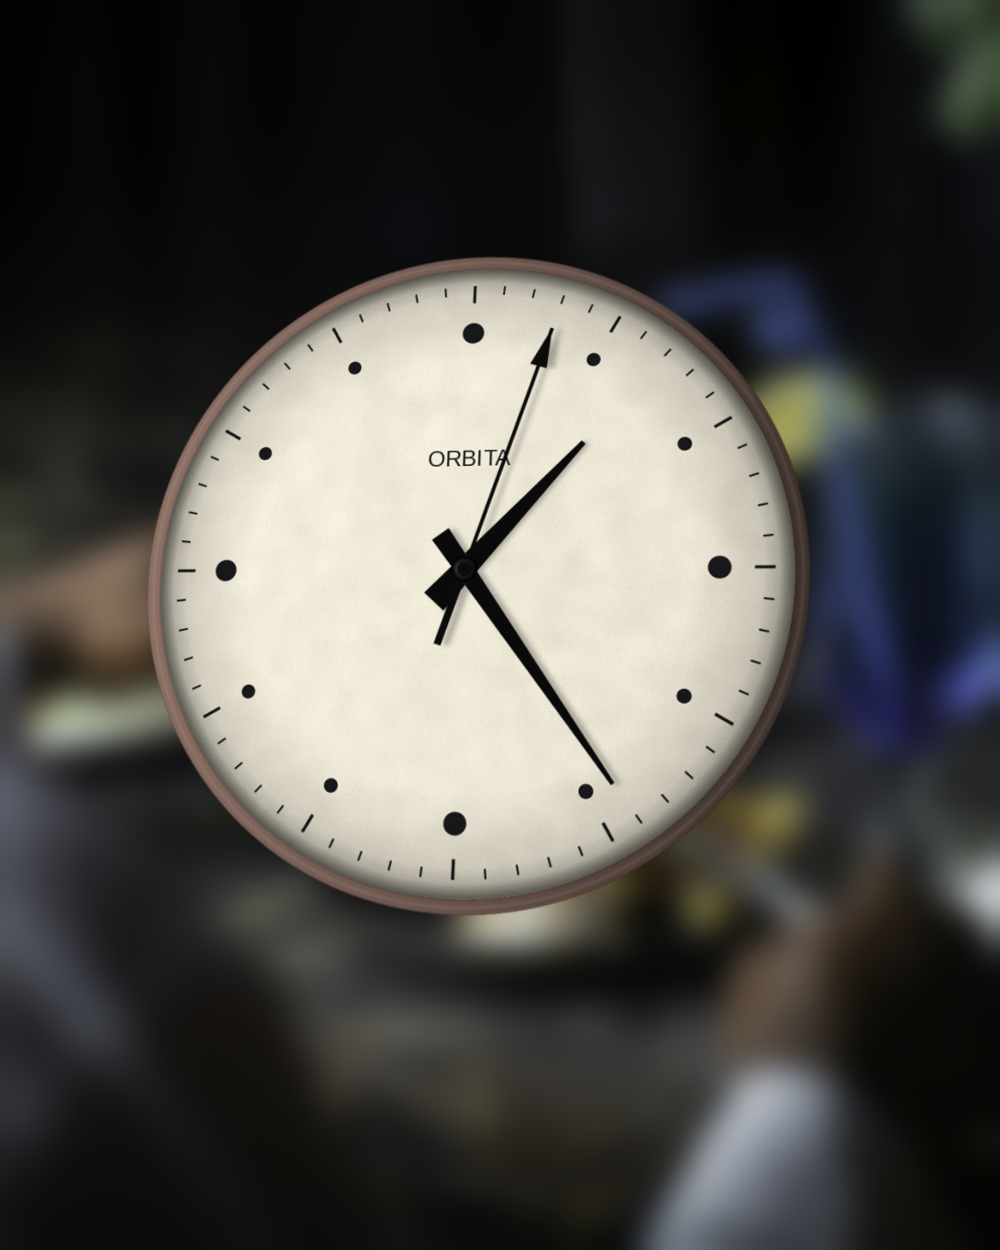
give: {"hour": 1, "minute": 24, "second": 3}
